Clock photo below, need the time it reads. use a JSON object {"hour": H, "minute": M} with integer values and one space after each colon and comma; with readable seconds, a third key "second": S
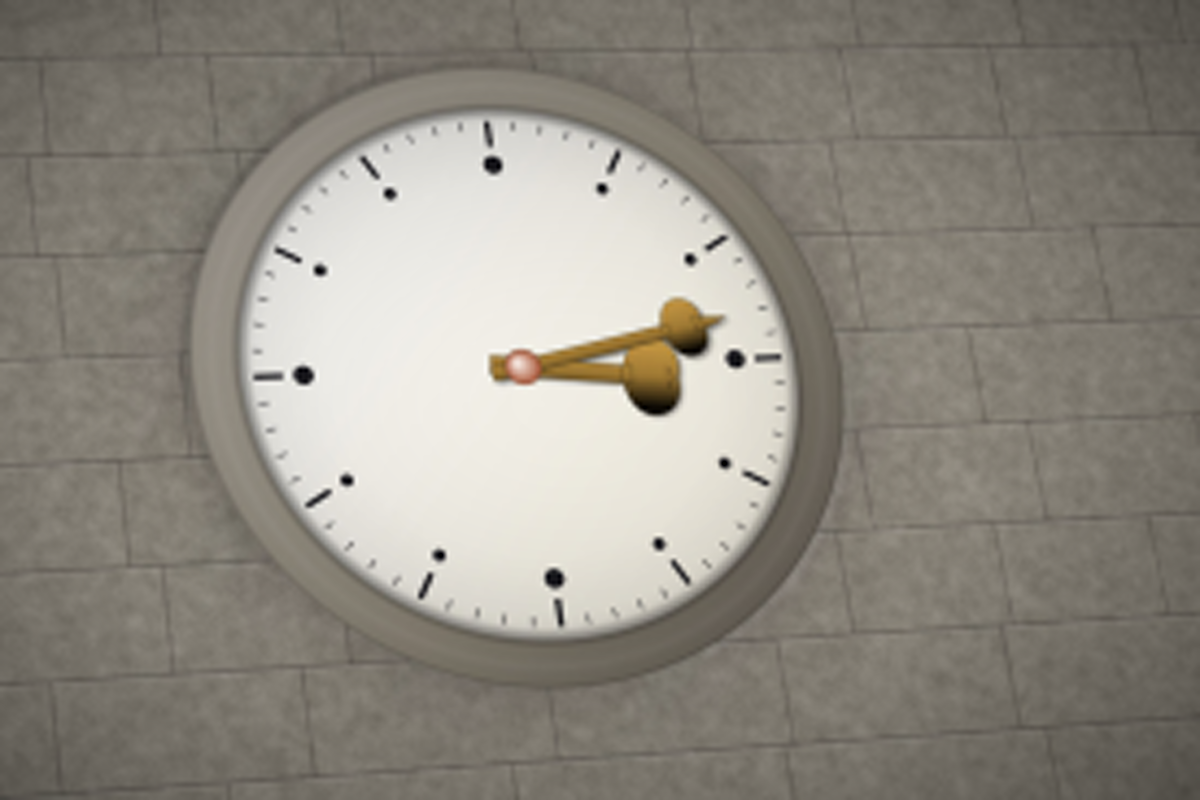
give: {"hour": 3, "minute": 13}
